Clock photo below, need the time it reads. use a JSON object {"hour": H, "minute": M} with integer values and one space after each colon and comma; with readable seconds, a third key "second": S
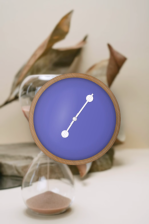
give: {"hour": 7, "minute": 6}
